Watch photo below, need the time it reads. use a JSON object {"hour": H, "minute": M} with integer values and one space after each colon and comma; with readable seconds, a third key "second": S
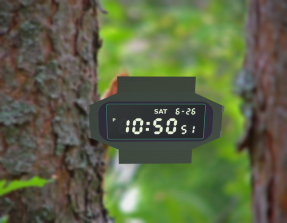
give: {"hour": 10, "minute": 50, "second": 51}
